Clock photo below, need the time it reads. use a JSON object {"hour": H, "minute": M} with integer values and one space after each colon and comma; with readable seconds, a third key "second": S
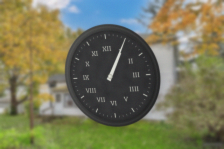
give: {"hour": 1, "minute": 5}
